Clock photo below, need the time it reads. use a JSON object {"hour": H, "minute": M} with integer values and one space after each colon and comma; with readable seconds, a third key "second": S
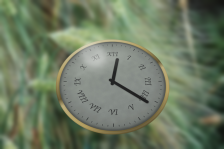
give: {"hour": 12, "minute": 21}
